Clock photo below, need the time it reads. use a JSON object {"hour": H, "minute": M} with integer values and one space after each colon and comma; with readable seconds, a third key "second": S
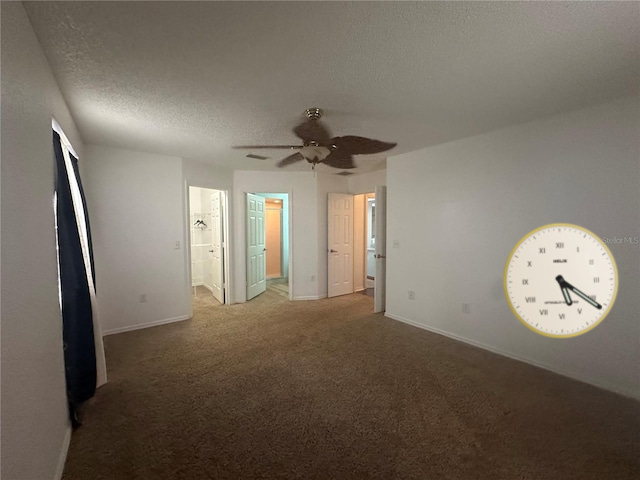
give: {"hour": 5, "minute": 21}
